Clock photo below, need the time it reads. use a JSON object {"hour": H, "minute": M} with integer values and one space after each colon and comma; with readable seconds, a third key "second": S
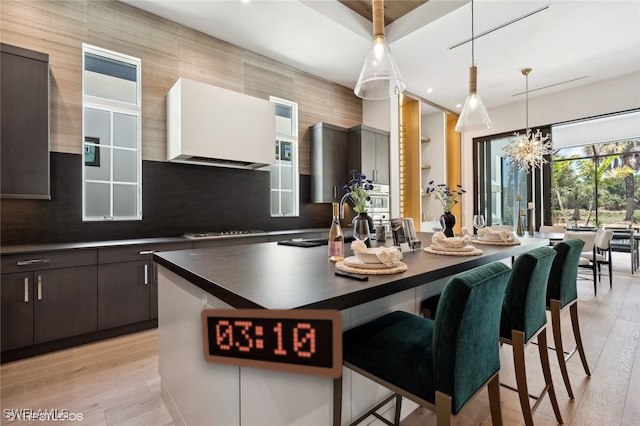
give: {"hour": 3, "minute": 10}
